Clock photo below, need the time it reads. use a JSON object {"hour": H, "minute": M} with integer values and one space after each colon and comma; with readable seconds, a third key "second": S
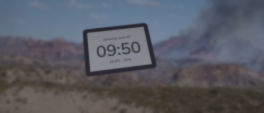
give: {"hour": 9, "minute": 50}
